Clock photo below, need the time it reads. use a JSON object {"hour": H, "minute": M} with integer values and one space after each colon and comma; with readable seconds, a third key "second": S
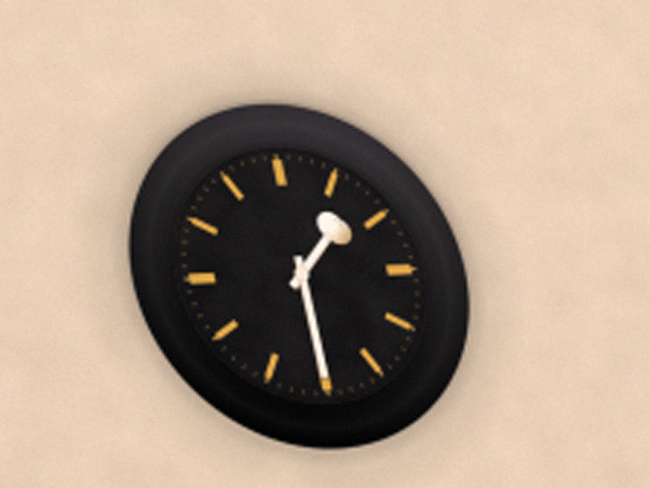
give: {"hour": 1, "minute": 30}
